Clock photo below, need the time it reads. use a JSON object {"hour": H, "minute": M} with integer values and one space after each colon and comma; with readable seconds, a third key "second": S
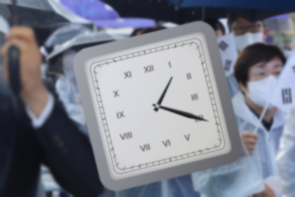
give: {"hour": 1, "minute": 20}
